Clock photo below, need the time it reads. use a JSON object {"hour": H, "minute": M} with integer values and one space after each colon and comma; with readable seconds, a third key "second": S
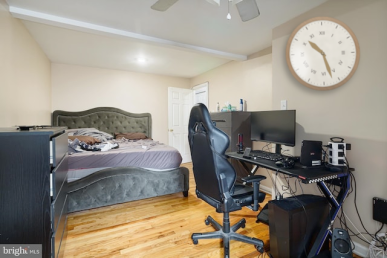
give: {"hour": 10, "minute": 27}
